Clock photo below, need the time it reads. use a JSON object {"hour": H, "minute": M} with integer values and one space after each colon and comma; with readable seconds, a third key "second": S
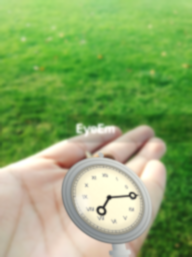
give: {"hour": 7, "minute": 14}
